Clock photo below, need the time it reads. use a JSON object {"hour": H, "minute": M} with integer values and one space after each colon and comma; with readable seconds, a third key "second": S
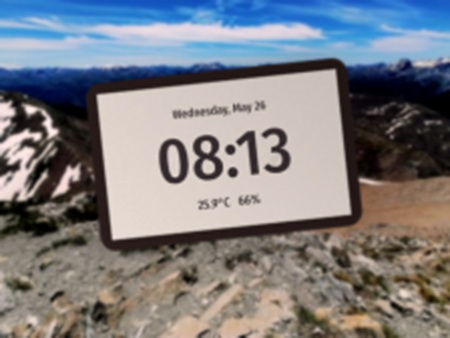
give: {"hour": 8, "minute": 13}
